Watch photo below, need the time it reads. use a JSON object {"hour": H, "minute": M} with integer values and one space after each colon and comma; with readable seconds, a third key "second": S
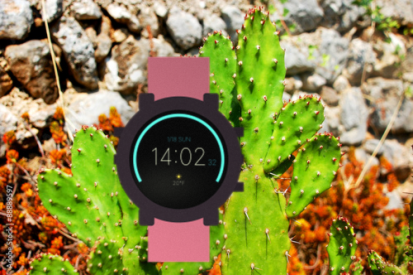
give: {"hour": 14, "minute": 2}
